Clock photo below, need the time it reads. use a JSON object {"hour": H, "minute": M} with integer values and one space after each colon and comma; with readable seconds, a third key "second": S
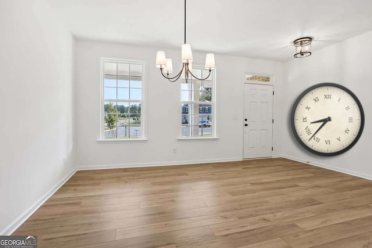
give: {"hour": 8, "minute": 37}
